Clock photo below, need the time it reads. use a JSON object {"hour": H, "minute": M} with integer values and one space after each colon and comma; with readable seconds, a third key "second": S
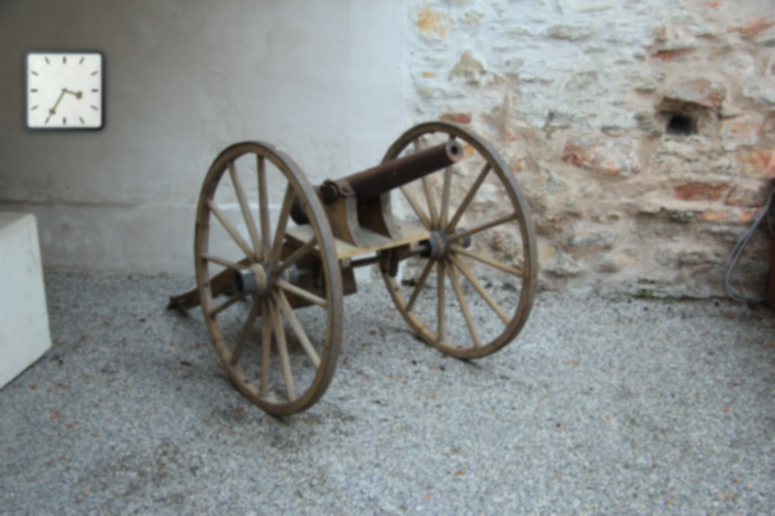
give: {"hour": 3, "minute": 35}
